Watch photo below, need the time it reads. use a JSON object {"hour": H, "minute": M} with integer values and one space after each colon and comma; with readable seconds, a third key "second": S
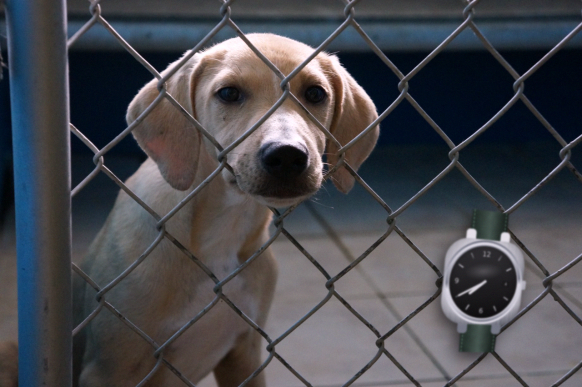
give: {"hour": 7, "minute": 40}
